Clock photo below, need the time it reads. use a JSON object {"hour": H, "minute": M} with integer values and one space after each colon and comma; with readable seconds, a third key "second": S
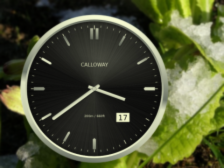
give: {"hour": 3, "minute": 39}
